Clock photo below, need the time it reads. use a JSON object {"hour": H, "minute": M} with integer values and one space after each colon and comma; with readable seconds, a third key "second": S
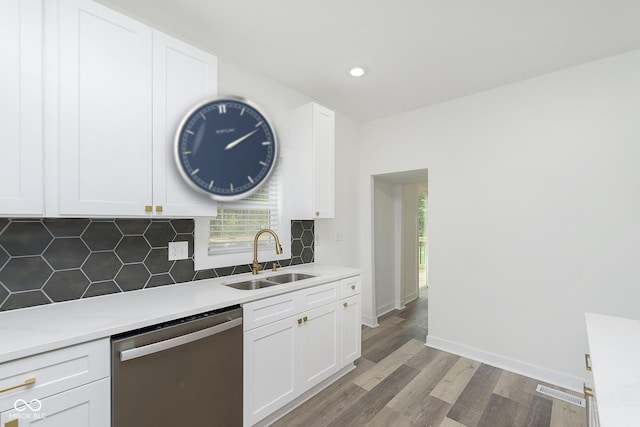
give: {"hour": 2, "minute": 11}
